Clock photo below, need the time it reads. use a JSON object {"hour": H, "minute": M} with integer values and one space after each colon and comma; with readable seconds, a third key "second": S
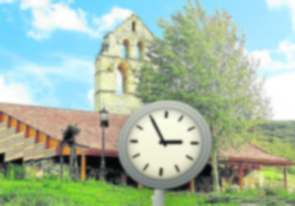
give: {"hour": 2, "minute": 55}
